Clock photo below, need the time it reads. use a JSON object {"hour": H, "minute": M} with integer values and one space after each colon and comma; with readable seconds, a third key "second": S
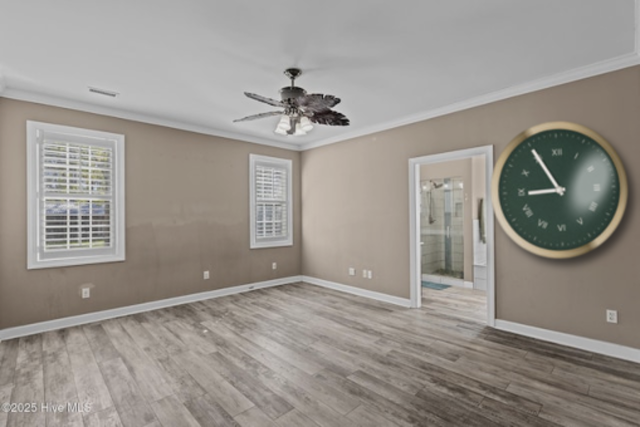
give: {"hour": 8, "minute": 55}
